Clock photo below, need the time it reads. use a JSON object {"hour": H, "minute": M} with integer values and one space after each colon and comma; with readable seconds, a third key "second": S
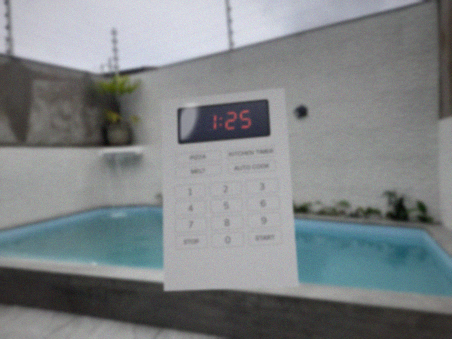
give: {"hour": 1, "minute": 25}
